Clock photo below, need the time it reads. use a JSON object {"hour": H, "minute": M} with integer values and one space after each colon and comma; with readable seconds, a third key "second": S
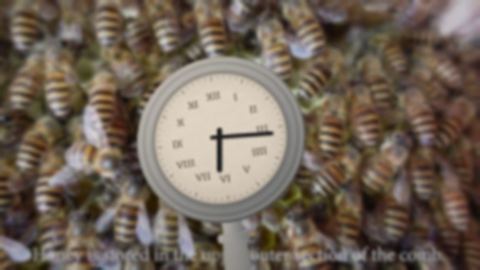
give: {"hour": 6, "minute": 16}
